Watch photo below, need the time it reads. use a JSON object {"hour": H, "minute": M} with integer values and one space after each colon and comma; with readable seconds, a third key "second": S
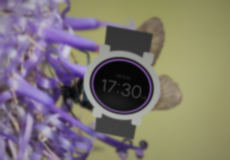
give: {"hour": 17, "minute": 30}
